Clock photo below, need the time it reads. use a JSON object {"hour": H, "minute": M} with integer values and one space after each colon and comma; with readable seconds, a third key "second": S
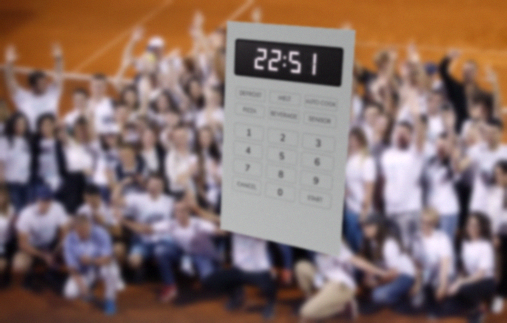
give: {"hour": 22, "minute": 51}
